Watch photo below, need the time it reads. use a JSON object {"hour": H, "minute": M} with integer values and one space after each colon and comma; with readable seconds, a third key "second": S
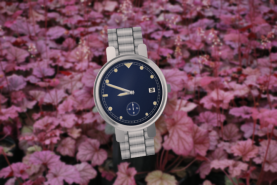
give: {"hour": 8, "minute": 49}
